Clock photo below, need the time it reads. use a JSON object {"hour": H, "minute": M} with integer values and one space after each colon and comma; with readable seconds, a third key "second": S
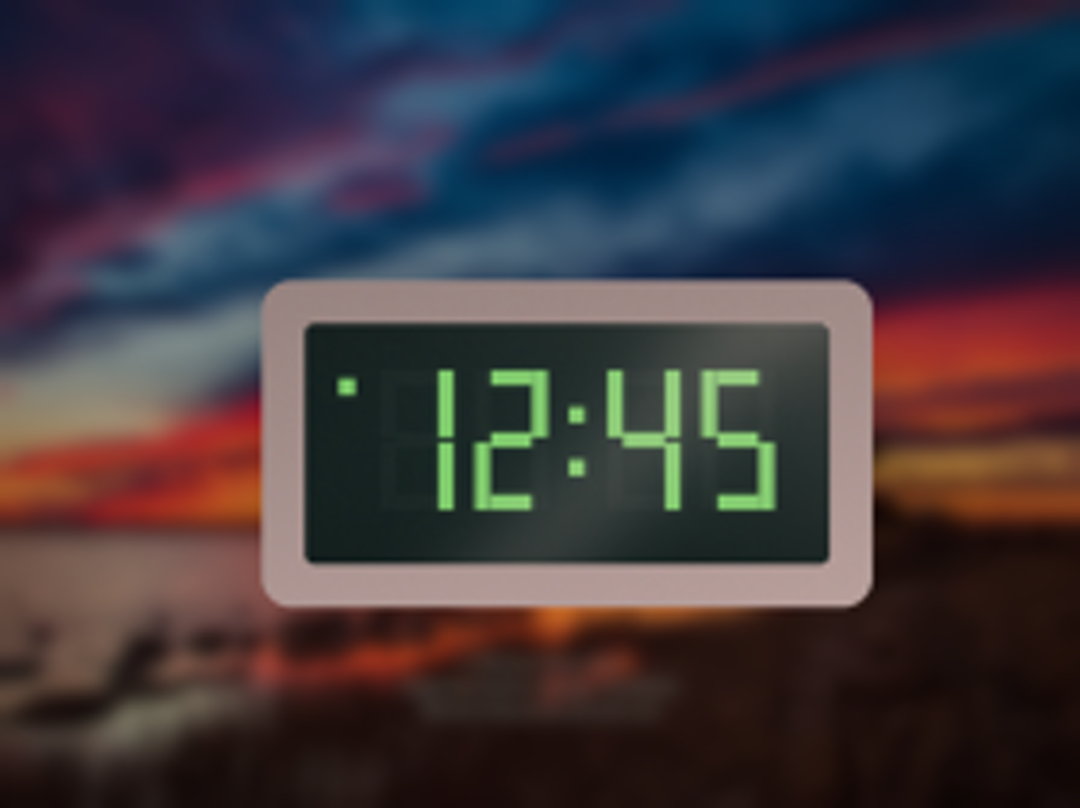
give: {"hour": 12, "minute": 45}
